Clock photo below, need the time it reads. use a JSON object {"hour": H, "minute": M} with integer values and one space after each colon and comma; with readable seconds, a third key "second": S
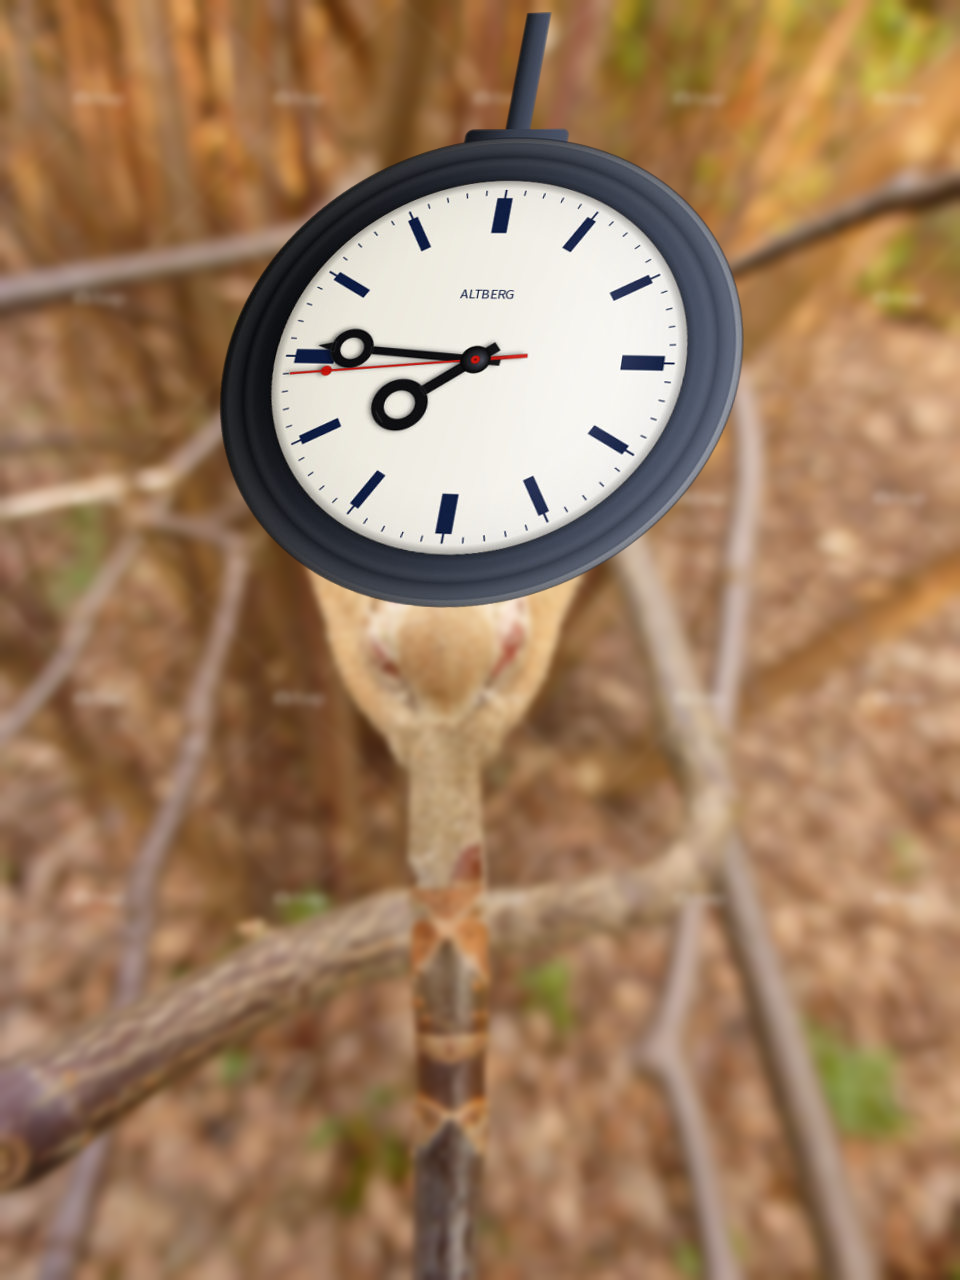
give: {"hour": 7, "minute": 45, "second": 44}
